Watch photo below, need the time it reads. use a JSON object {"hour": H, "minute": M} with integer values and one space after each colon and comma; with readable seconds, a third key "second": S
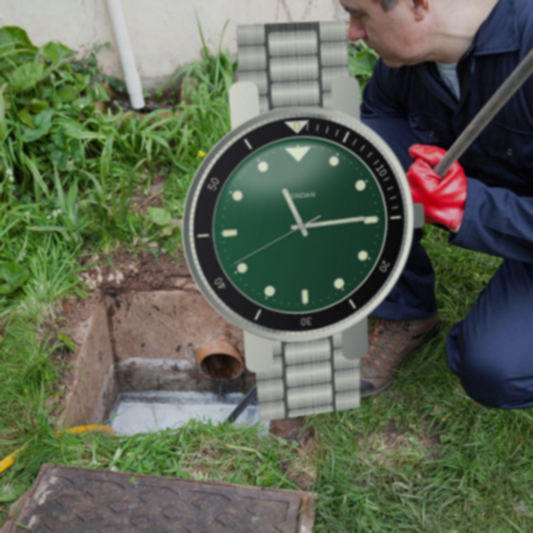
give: {"hour": 11, "minute": 14, "second": 41}
